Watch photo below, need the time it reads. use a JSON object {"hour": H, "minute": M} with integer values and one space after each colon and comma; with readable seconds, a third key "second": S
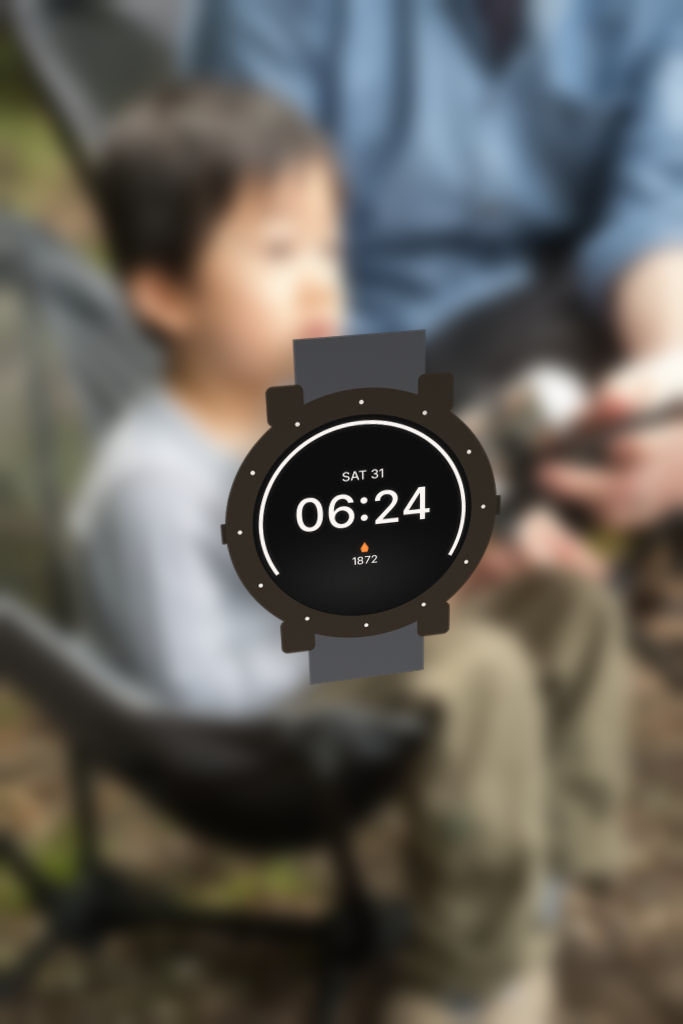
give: {"hour": 6, "minute": 24}
